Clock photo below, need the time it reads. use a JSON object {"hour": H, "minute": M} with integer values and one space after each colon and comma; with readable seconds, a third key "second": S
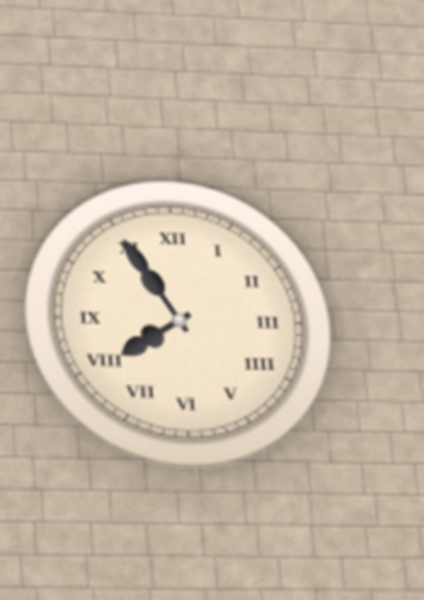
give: {"hour": 7, "minute": 55}
